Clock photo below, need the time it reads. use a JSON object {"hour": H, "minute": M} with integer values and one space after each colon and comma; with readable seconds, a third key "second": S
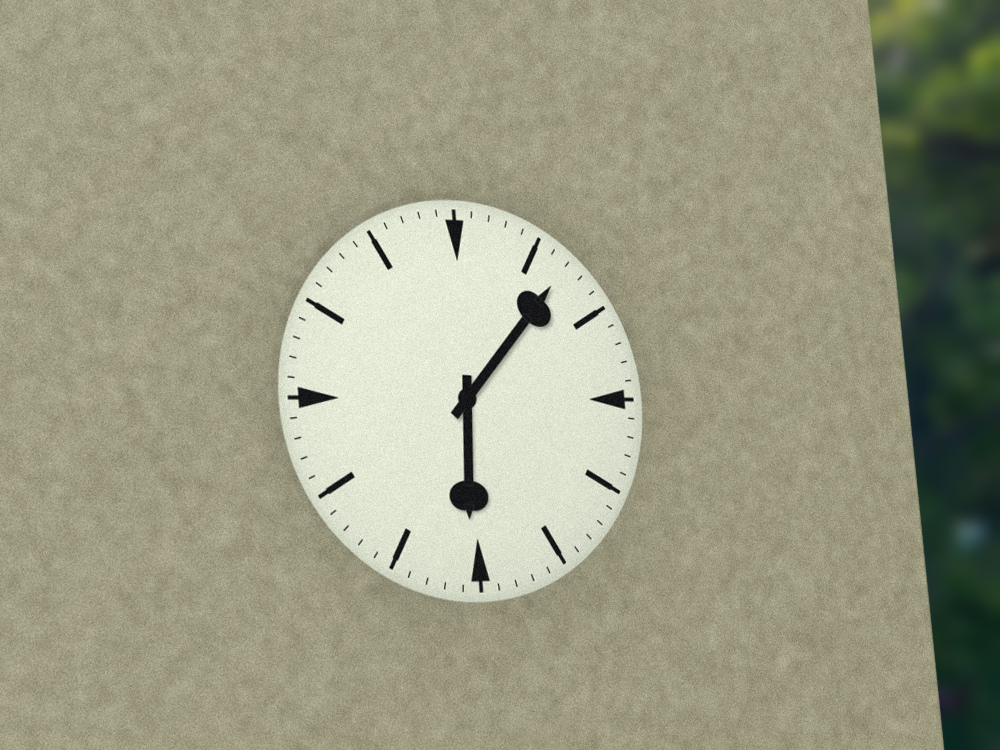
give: {"hour": 6, "minute": 7}
